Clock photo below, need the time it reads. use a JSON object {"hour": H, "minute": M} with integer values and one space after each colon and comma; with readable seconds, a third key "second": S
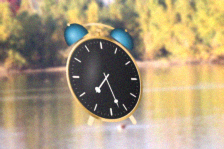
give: {"hour": 7, "minute": 27}
